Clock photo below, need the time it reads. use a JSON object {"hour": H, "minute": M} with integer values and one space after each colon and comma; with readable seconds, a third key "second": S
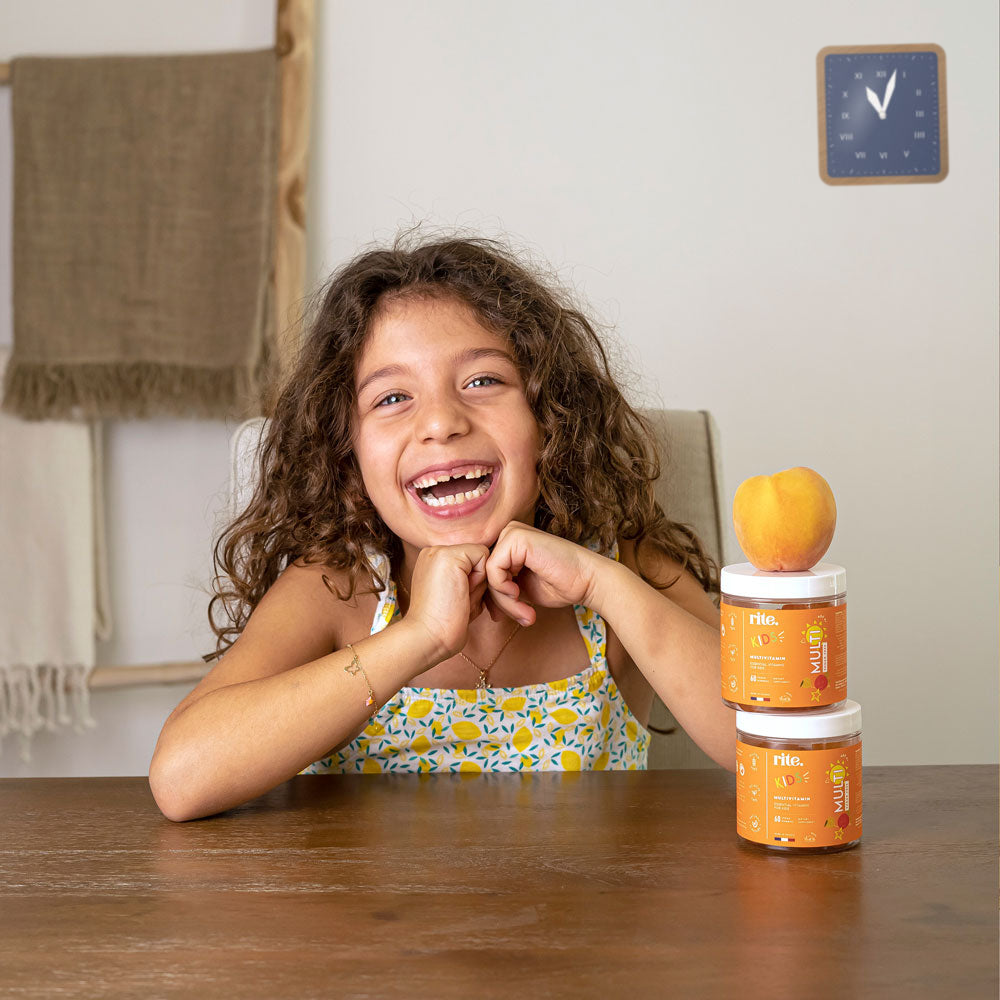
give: {"hour": 11, "minute": 3}
